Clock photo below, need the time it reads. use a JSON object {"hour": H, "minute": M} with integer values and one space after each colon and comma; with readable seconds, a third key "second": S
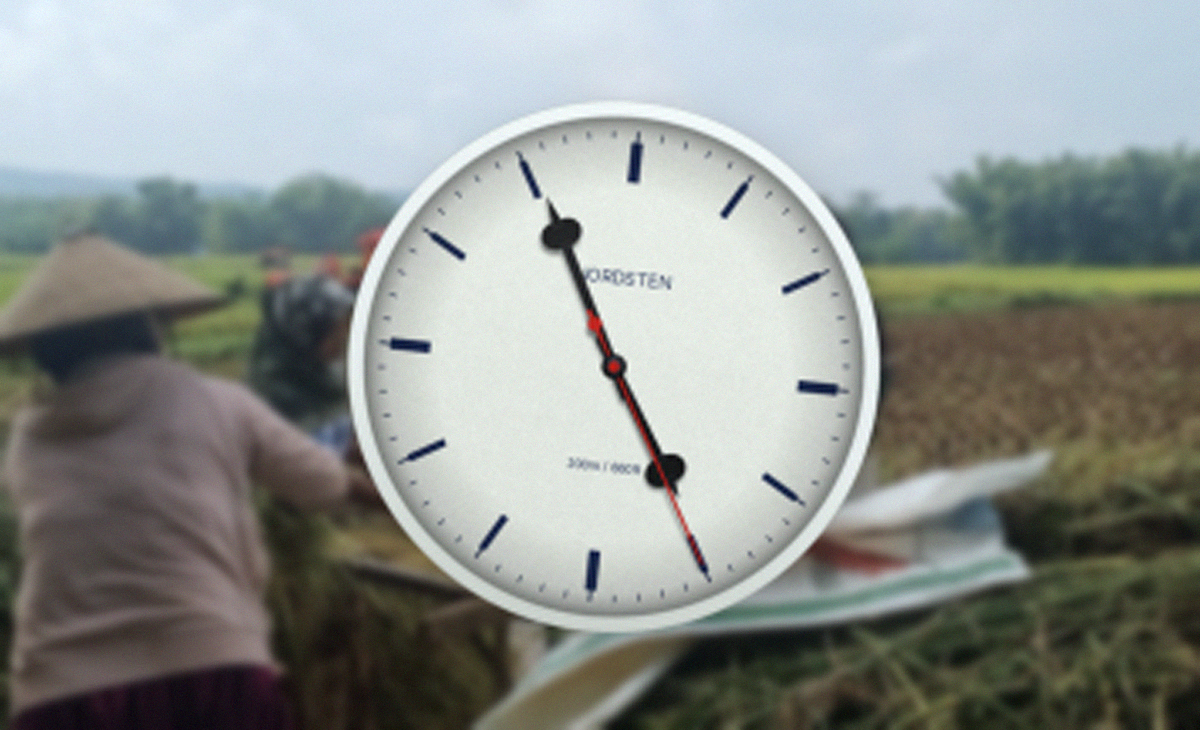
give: {"hour": 4, "minute": 55, "second": 25}
